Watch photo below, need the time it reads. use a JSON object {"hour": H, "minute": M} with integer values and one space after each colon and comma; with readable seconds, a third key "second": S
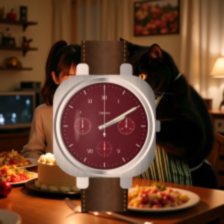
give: {"hour": 2, "minute": 10}
